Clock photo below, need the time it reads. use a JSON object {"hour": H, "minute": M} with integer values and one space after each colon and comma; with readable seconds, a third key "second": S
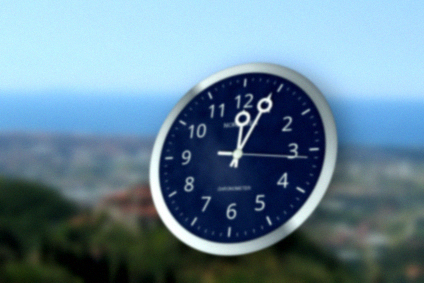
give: {"hour": 12, "minute": 4, "second": 16}
